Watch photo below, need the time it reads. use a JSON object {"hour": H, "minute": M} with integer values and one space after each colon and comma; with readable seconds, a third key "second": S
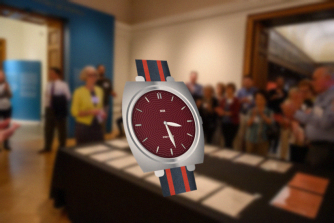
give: {"hour": 3, "minute": 28}
